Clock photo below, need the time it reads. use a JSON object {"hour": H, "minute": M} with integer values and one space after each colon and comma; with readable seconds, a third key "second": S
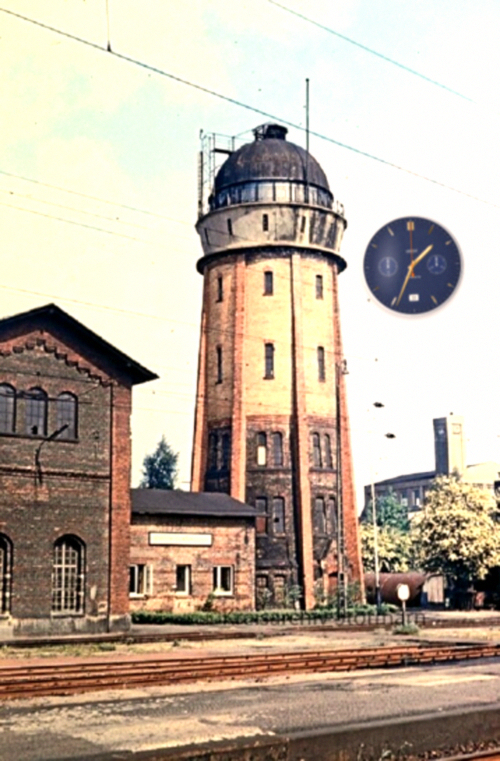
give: {"hour": 1, "minute": 34}
